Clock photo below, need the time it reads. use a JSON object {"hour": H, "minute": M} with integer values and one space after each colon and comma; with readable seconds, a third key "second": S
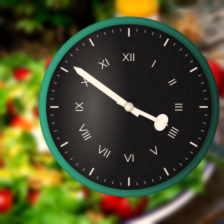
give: {"hour": 3, "minute": 51}
